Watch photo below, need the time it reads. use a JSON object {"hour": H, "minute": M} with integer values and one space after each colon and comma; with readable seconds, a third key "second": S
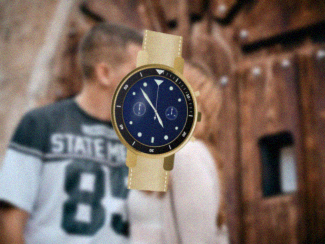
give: {"hour": 4, "minute": 53}
